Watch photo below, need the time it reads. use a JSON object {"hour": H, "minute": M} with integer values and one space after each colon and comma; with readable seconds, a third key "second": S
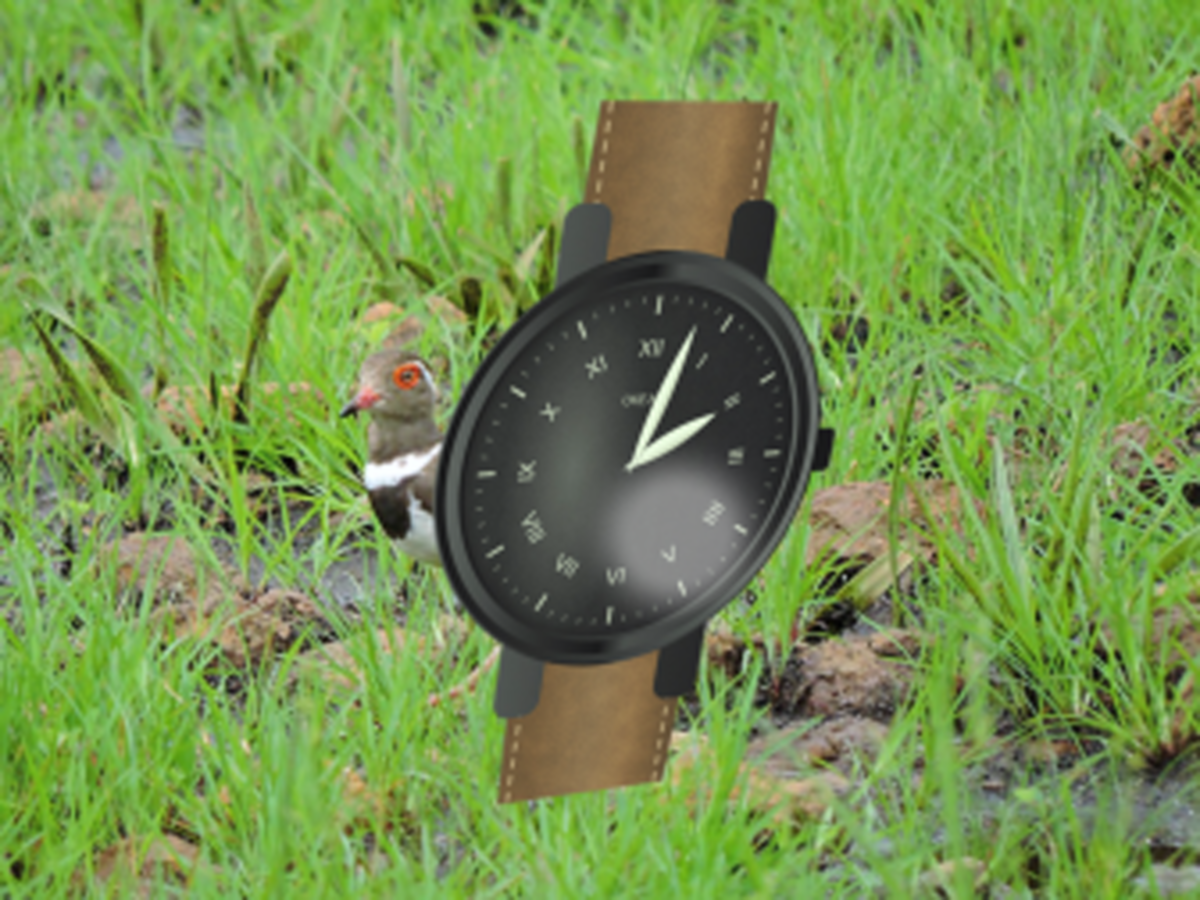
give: {"hour": 2, "minute": 3}
